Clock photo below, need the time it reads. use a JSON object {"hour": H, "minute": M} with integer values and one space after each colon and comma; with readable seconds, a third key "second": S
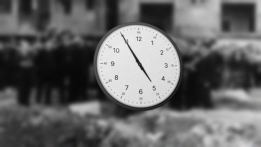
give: {"hour": 4, "minute": 55}
